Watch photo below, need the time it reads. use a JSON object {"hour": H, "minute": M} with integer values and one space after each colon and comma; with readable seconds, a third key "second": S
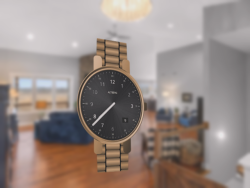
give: {"hour": 7, "minute": 38}
